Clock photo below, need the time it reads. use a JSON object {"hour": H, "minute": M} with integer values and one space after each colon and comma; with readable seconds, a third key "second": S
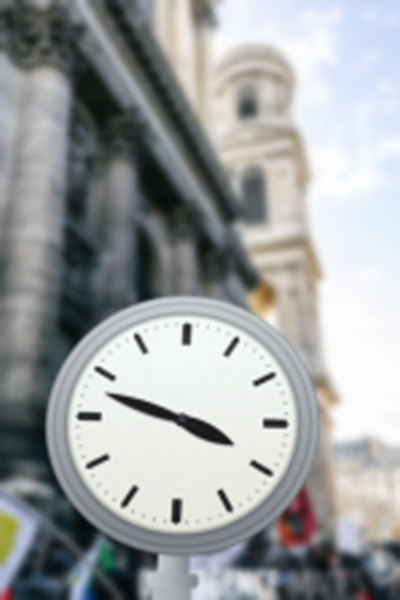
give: {"hour": 3, "minute": 48}
